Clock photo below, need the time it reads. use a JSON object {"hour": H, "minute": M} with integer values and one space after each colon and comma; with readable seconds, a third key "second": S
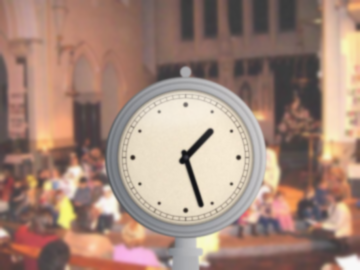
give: {"hour": 1, "minute": 27}
